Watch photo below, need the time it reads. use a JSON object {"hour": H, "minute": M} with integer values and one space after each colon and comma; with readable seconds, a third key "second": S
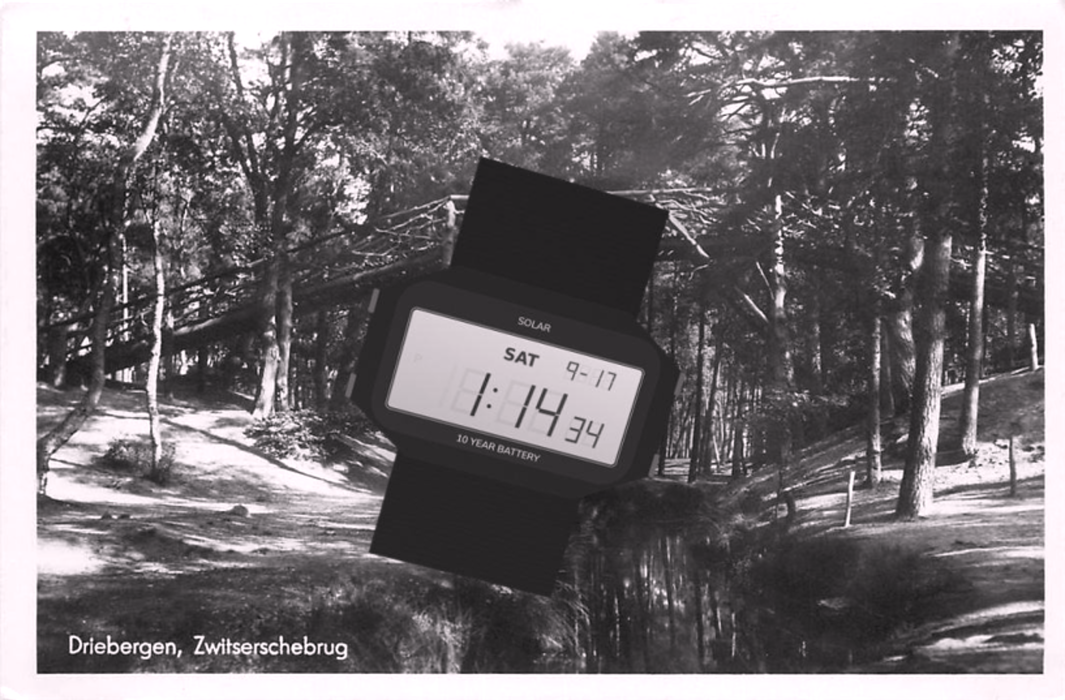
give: {"hour": 1, "minute": 14, "second": 34}
